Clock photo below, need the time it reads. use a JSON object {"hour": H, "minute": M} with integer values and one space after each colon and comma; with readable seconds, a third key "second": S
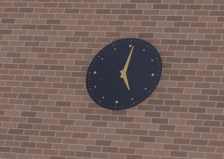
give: {"hour": 5, "minute": 1}
